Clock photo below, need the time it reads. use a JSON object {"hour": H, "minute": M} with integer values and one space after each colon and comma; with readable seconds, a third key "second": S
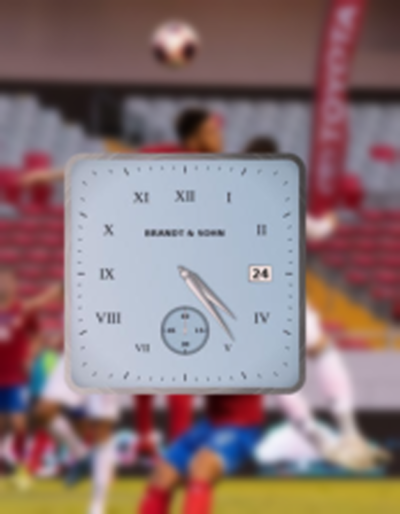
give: {"hour": 4, "minute": 24}
